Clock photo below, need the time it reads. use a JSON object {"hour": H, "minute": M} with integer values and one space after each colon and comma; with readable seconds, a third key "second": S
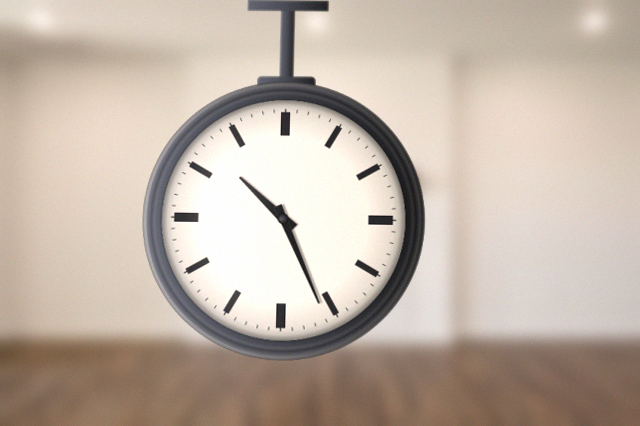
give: {"hour": 10, "minute": 26}
